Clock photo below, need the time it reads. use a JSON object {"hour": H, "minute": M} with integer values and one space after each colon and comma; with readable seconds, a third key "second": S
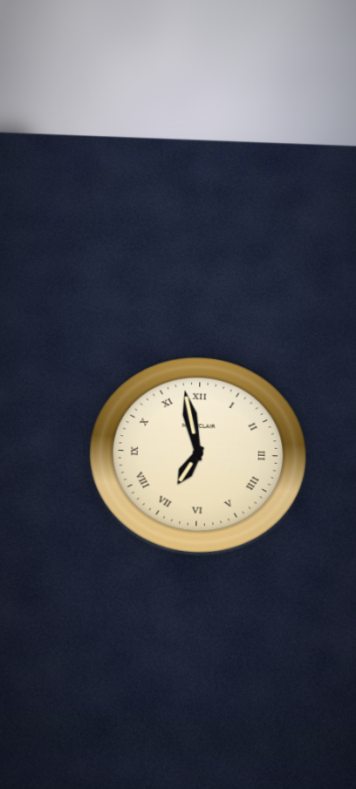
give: {"hour": 6, "minute": 58}
